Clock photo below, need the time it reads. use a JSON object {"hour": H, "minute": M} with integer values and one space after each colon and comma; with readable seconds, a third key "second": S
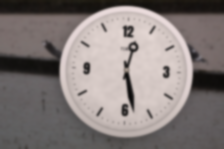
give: {"hour": 12, "minute": 28}
